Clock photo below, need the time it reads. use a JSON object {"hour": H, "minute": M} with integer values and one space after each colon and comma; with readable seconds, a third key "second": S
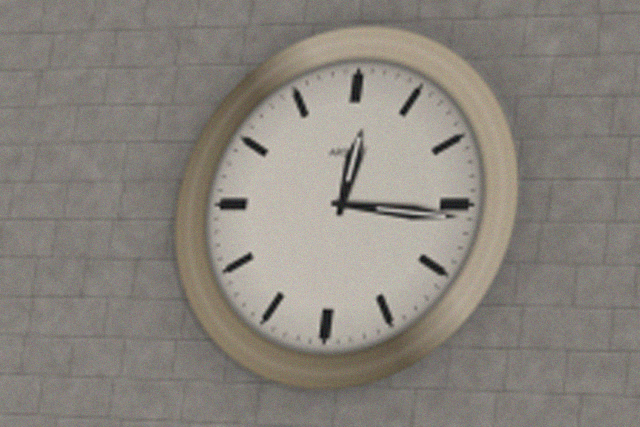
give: {"hour": 12, "minute": 16}
